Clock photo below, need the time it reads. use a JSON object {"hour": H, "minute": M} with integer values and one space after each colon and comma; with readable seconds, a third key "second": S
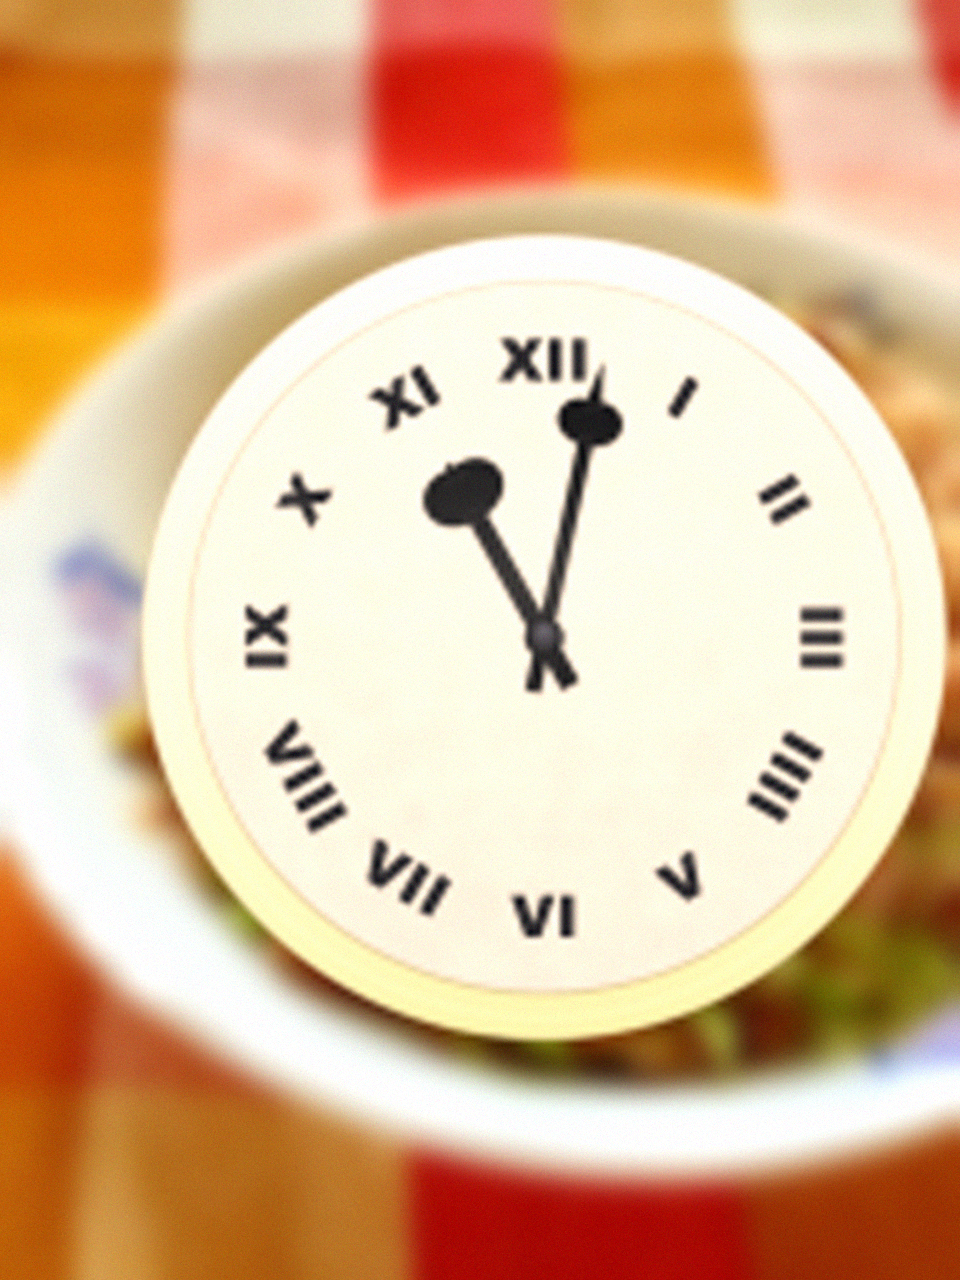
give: {"hour": 11, "minute": 2}
